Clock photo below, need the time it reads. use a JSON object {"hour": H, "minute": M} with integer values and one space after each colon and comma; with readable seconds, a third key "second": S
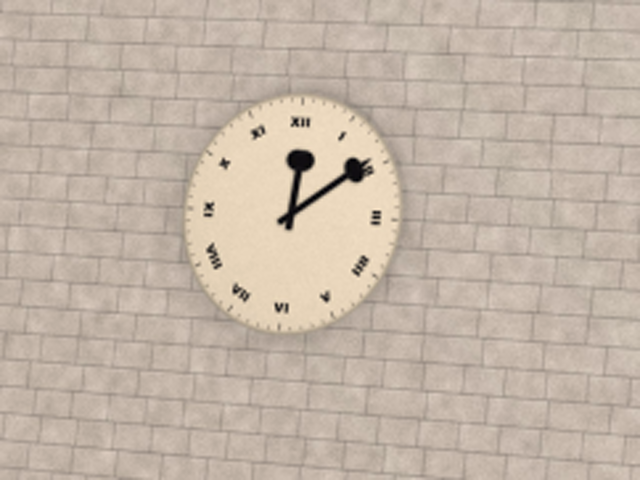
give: {"hour": 12, "minute": 9}
